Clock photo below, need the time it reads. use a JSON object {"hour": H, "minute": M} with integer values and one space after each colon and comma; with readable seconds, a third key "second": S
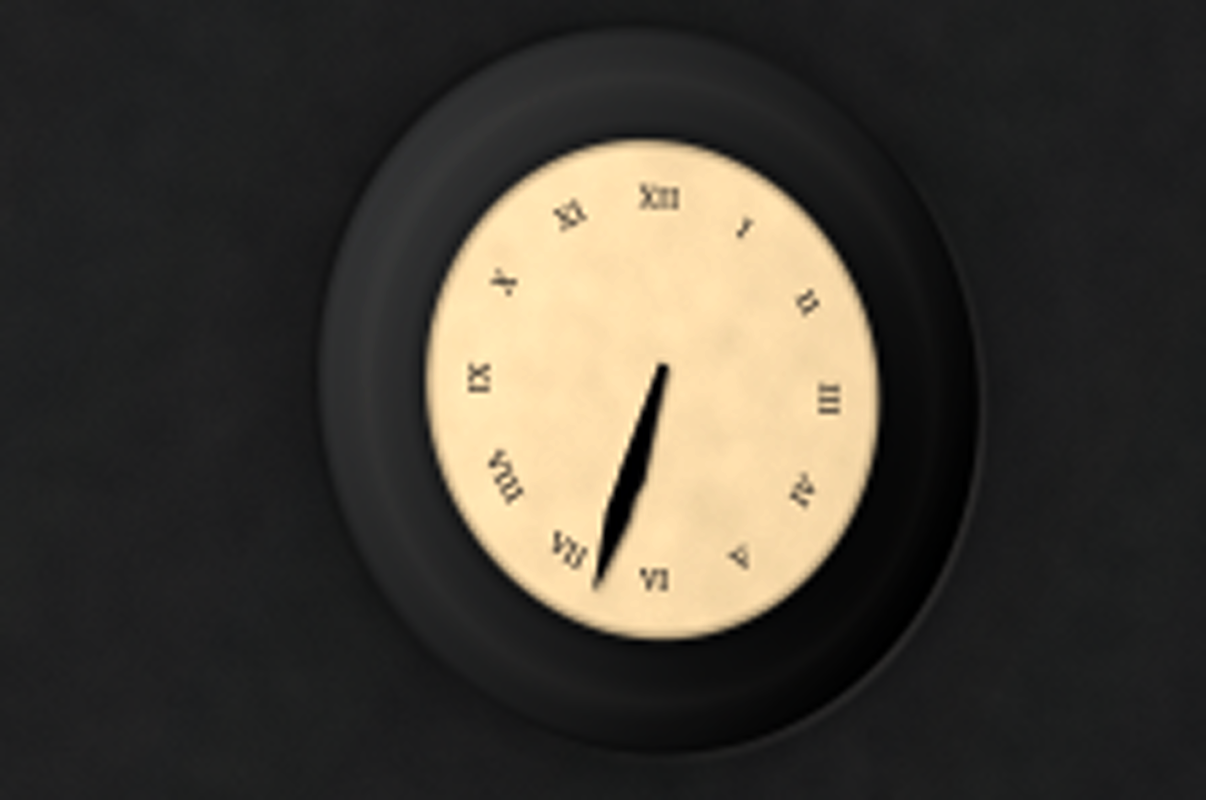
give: {"hour": 6, "minute": 33}
